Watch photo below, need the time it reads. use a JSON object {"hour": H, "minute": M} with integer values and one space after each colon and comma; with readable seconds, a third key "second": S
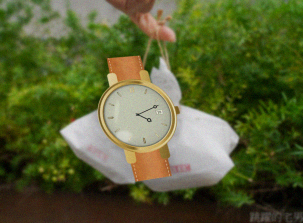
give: {"hour": 4, "minute": 12}
